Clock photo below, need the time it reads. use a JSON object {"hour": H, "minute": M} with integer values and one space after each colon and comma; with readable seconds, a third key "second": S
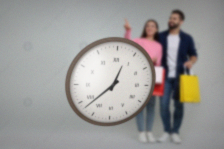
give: {"hour": 12, "minute": 38}
